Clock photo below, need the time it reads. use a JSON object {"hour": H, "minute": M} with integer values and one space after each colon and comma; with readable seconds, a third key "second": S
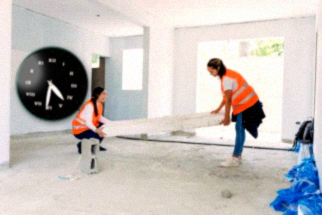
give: {"hour": 4, "minute": 31}
